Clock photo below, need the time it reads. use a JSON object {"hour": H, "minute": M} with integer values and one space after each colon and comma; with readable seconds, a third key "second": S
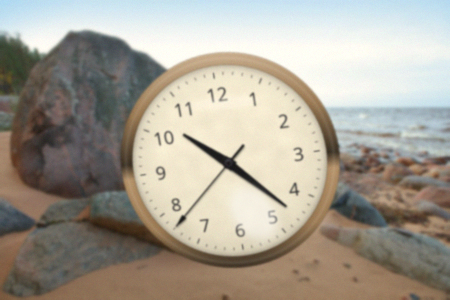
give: {"hour": 10, "minute": 22, "second": 38}
